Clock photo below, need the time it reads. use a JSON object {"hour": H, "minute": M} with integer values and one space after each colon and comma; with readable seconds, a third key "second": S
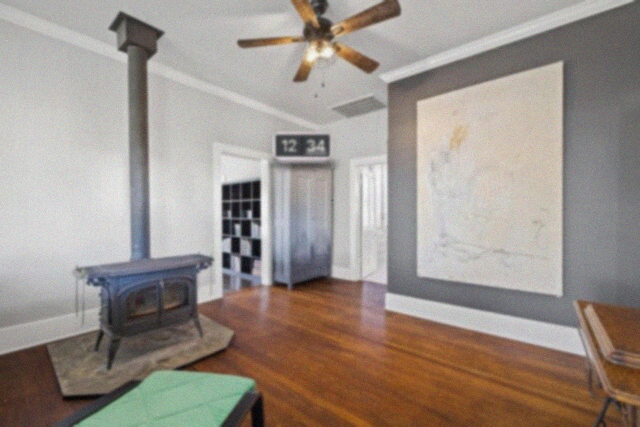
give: {"hour": 12, "minute": 34}
